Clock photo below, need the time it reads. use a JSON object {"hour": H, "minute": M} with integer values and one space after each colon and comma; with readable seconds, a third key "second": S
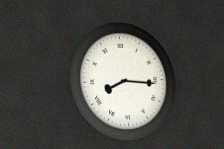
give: {"hour": 8, "minute": 16}
